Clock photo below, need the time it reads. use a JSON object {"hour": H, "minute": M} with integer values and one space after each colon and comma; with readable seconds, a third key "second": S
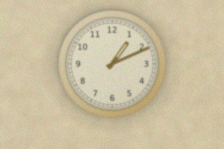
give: {"hour": 1, "minute": 11}
